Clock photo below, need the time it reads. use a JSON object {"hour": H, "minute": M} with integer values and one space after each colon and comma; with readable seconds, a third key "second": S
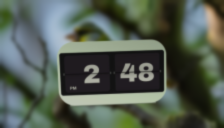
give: {"hour": 2, "minute": 48}
